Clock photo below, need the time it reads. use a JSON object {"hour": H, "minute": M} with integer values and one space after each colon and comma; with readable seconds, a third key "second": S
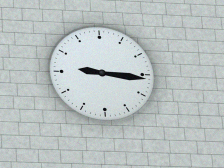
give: {"hour": 9, "minute": 16}
